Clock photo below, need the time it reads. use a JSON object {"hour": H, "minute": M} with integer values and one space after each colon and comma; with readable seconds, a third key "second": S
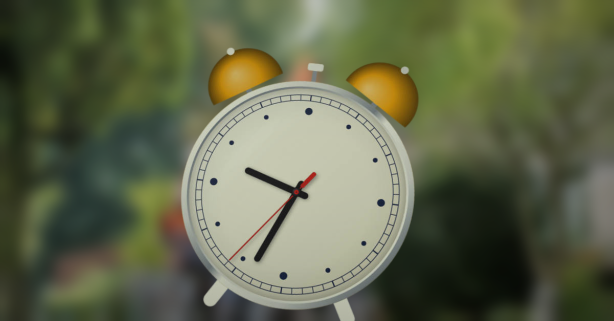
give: {"hour": 9, "minute": 33, "second": 36}
